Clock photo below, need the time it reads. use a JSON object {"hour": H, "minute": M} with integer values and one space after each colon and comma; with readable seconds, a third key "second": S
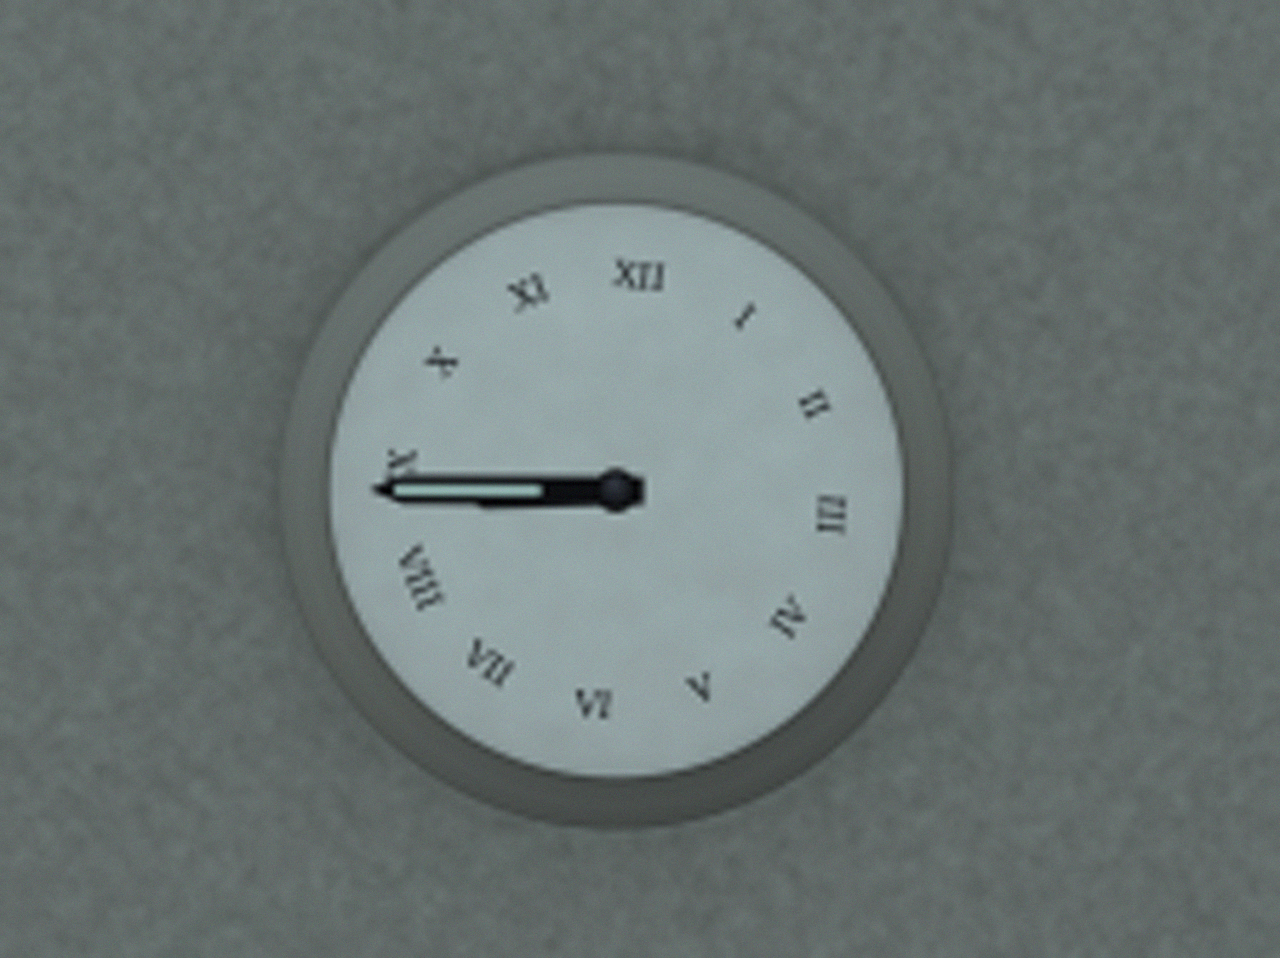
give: {"hour": 8, "minute": 44}
